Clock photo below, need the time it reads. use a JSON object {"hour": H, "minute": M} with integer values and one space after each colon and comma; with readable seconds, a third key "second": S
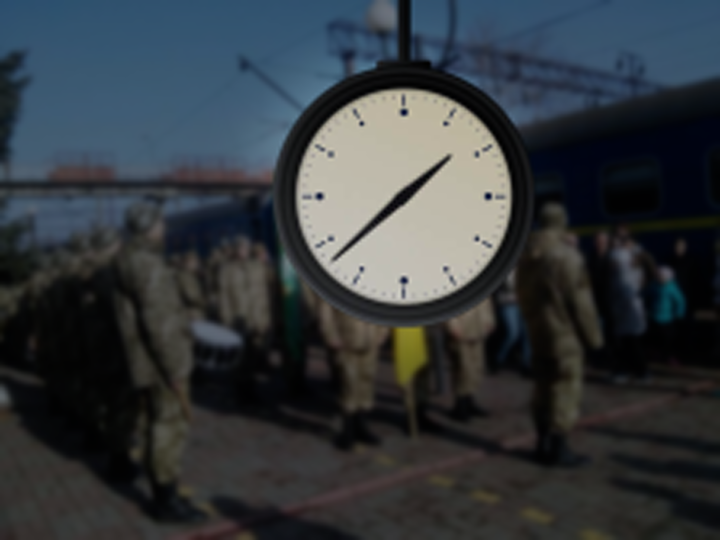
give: {"hour": 1, "minute": 38}
